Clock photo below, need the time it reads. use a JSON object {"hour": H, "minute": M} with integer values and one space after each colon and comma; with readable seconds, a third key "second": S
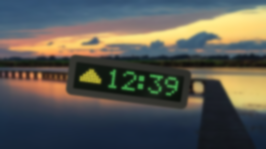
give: {"hour": 12, "minute": 39}
